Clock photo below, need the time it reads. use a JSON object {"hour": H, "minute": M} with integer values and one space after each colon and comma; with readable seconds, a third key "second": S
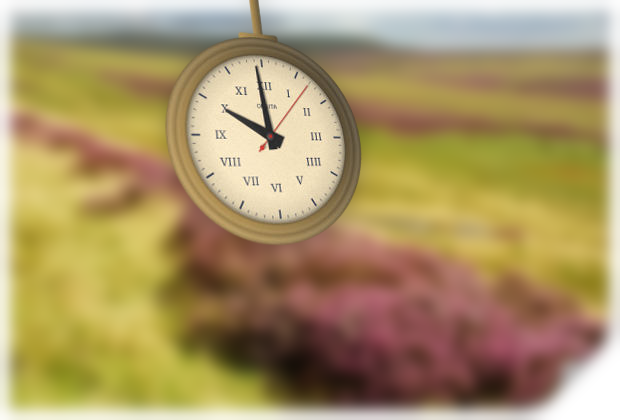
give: {"hour": 9, "minute": 59, "second": 7}
